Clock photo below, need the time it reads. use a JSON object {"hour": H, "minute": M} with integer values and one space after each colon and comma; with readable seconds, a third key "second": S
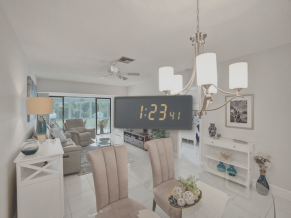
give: {"hour": 1, "minute": 23, "second": 41}
